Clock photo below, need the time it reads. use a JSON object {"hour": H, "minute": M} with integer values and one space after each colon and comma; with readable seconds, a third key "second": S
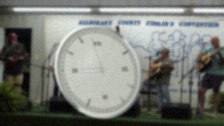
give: {"hour": 8, "minute": 58}
